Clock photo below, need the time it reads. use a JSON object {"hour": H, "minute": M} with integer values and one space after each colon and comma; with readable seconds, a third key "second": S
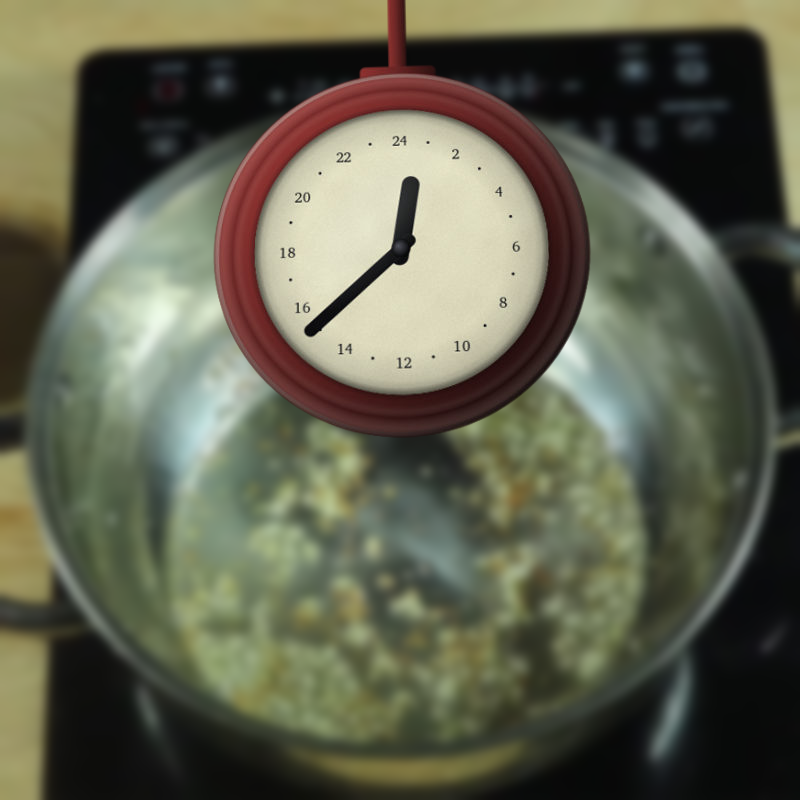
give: {"hour": 0, "minute": 38}
